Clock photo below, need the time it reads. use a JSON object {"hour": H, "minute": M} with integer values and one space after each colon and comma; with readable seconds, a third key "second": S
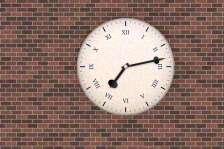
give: {"hour": 7, "minute": 13}
